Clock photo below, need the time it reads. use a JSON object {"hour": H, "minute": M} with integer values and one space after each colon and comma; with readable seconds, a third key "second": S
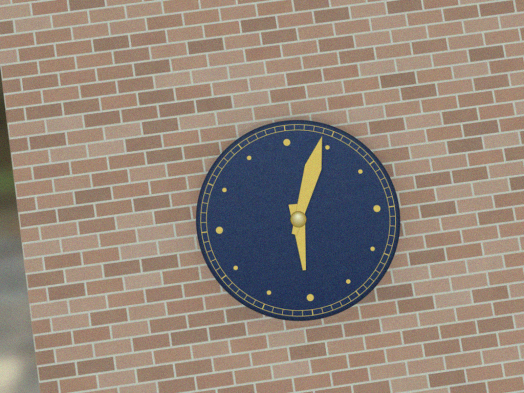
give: {"hour": 6, "minute": 4}
